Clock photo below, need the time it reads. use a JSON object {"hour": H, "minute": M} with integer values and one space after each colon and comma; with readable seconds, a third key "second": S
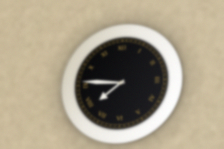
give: {"hour": 7, "minute": 46}
